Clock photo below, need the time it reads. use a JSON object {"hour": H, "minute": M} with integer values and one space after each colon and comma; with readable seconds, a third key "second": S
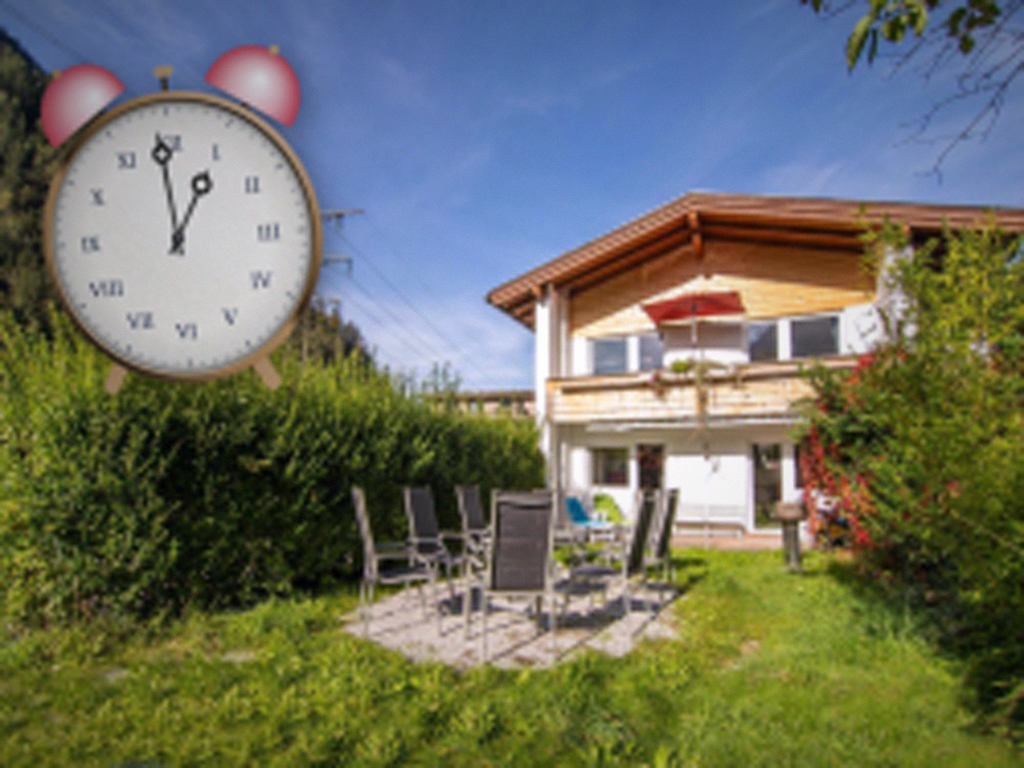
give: {"hour": 12, "minute": 59}
